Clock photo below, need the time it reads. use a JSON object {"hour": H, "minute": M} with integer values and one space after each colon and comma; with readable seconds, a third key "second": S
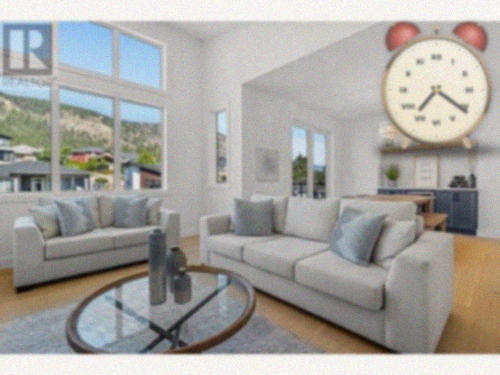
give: {"hour": 7, "minute": 21}
